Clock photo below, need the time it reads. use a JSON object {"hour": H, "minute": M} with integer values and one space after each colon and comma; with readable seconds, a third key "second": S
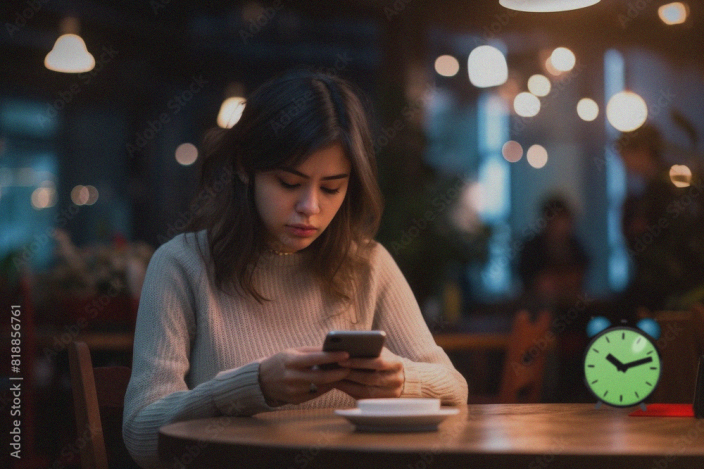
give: {"hour": 10, "minute": 12}
